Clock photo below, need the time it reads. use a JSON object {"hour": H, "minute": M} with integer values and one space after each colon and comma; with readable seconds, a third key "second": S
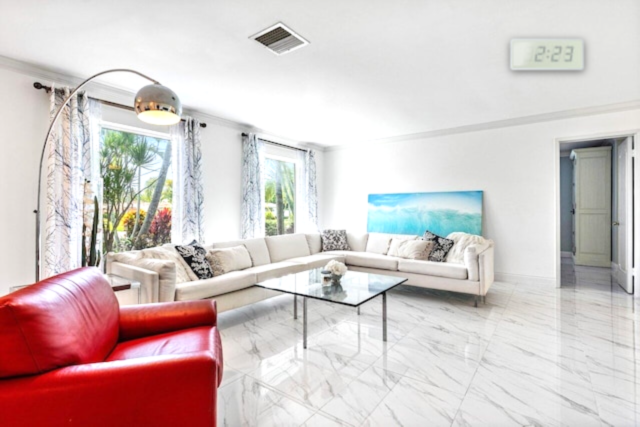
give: {"hour": 2, "minute": 23}
